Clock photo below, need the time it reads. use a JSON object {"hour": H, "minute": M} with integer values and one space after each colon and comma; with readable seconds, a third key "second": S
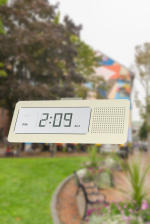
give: {"hour": 2, "minute": 9}
